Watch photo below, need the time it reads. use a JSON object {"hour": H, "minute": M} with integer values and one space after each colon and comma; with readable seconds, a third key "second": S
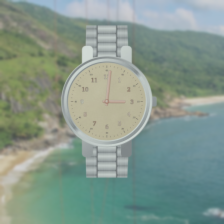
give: {"hour": 3, "minute": 1}
